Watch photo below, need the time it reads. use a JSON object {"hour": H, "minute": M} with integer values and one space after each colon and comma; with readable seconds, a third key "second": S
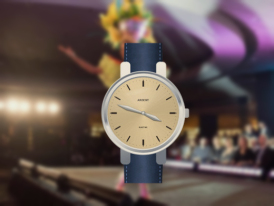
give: {"hour": 3, "minute": 48}
